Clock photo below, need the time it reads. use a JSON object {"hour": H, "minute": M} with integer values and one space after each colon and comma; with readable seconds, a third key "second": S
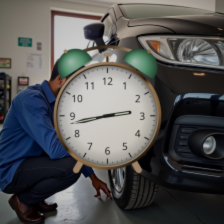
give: {"hour": 2, "minute": 43}
